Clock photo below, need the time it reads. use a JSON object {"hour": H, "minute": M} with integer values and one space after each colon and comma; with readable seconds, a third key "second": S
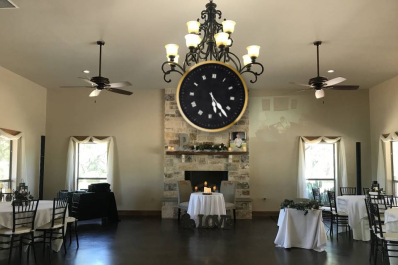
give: {"hour": 5, "minute": 23}
